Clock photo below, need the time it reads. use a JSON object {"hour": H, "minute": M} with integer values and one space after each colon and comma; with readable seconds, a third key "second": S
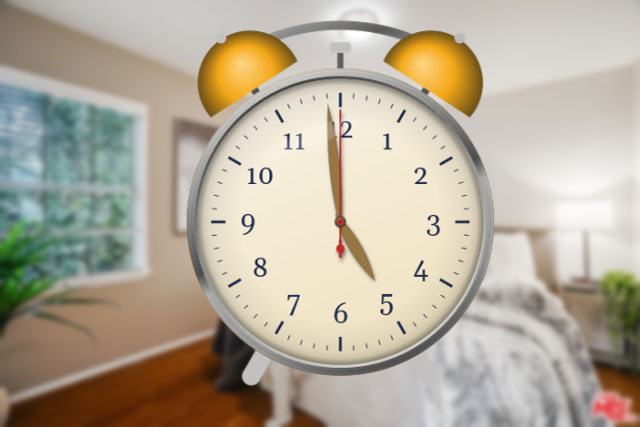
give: {"hour": 4, "minute": 59, "second": 0}
